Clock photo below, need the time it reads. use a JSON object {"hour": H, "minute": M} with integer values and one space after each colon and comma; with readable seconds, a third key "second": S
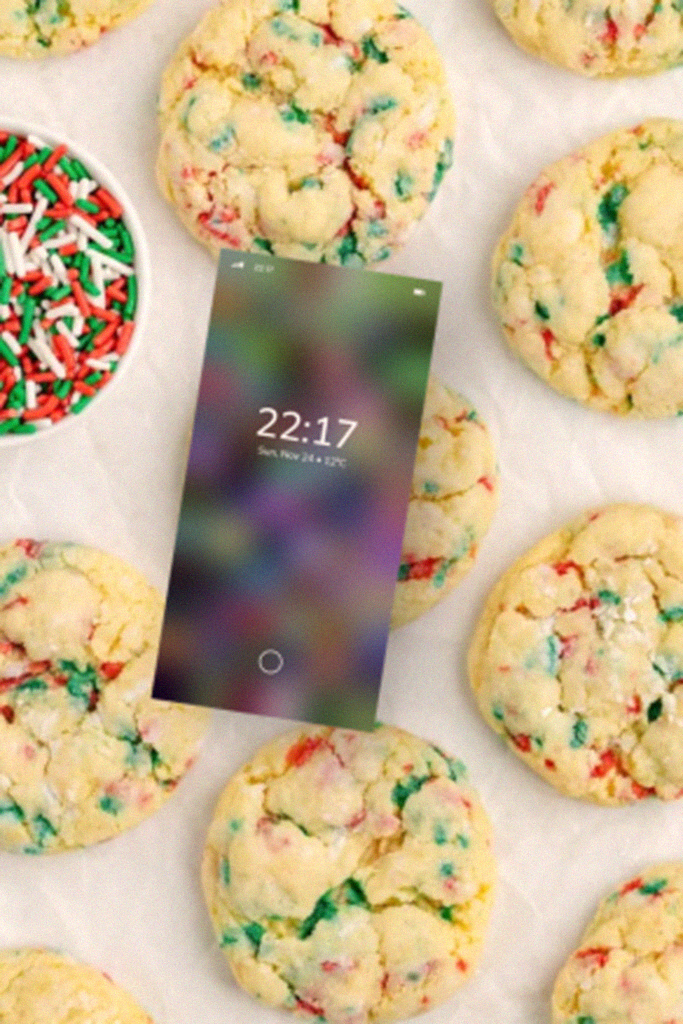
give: {"hour": 22, "minute": 17}
